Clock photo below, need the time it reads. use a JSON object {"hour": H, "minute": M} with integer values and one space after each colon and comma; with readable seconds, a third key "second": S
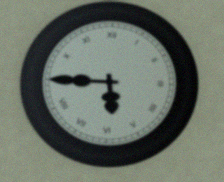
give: {"hour": 5, "minute": 45}
